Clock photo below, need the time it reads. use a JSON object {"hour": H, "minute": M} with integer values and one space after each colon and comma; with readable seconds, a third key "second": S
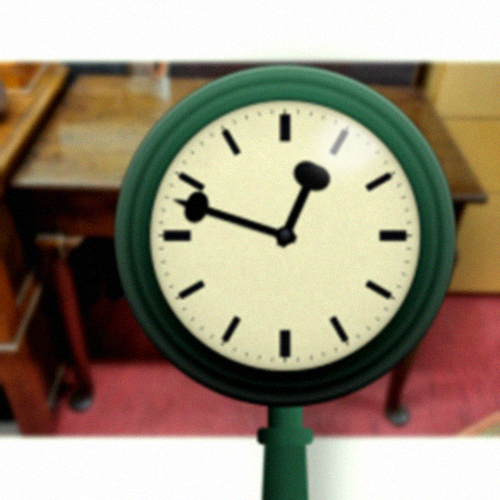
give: {"hour": 12, "minute": 48}
